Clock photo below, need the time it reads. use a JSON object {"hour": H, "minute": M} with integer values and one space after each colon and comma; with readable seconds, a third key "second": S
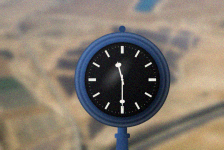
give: {"hour": 11, "minute": 30}
